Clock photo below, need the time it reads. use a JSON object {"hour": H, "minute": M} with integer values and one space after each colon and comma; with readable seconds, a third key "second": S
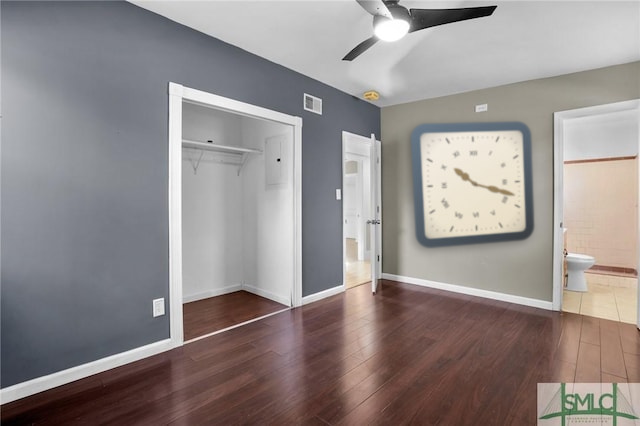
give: {"hour": 10, "minute": 18}
